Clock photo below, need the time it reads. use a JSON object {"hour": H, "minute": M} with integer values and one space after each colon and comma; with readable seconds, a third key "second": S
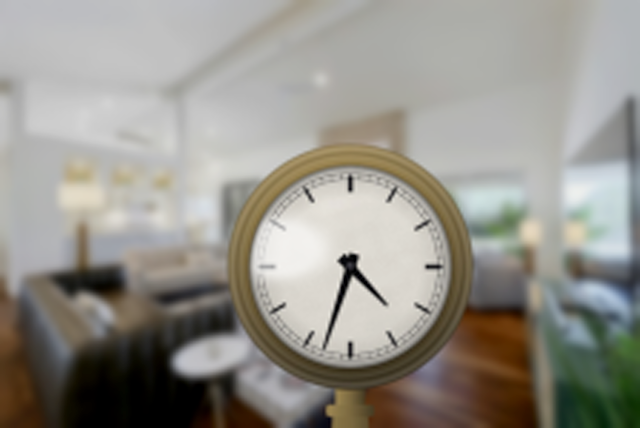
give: {"hour": 4, "minute": 33}
